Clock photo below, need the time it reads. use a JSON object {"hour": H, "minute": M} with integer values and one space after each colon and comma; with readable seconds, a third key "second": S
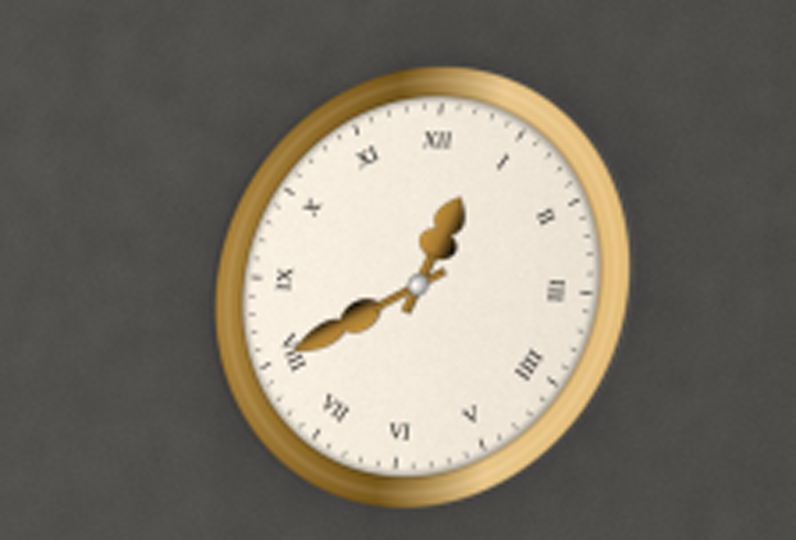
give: {"hour": 12, "minute": 40}
